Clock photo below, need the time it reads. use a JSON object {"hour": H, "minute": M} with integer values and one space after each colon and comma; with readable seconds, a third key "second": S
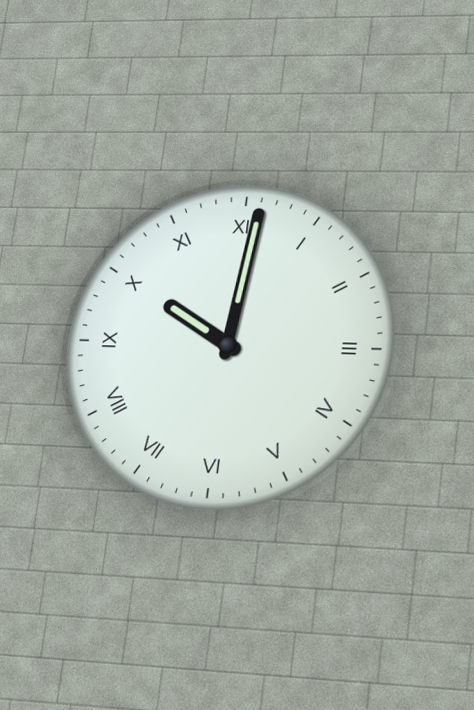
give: {"hour": 10, "minute": 1}
